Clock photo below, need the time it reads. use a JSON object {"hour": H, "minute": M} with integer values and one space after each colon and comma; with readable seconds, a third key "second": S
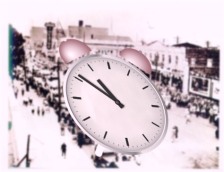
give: {"hour": 10, "minute": 51}
